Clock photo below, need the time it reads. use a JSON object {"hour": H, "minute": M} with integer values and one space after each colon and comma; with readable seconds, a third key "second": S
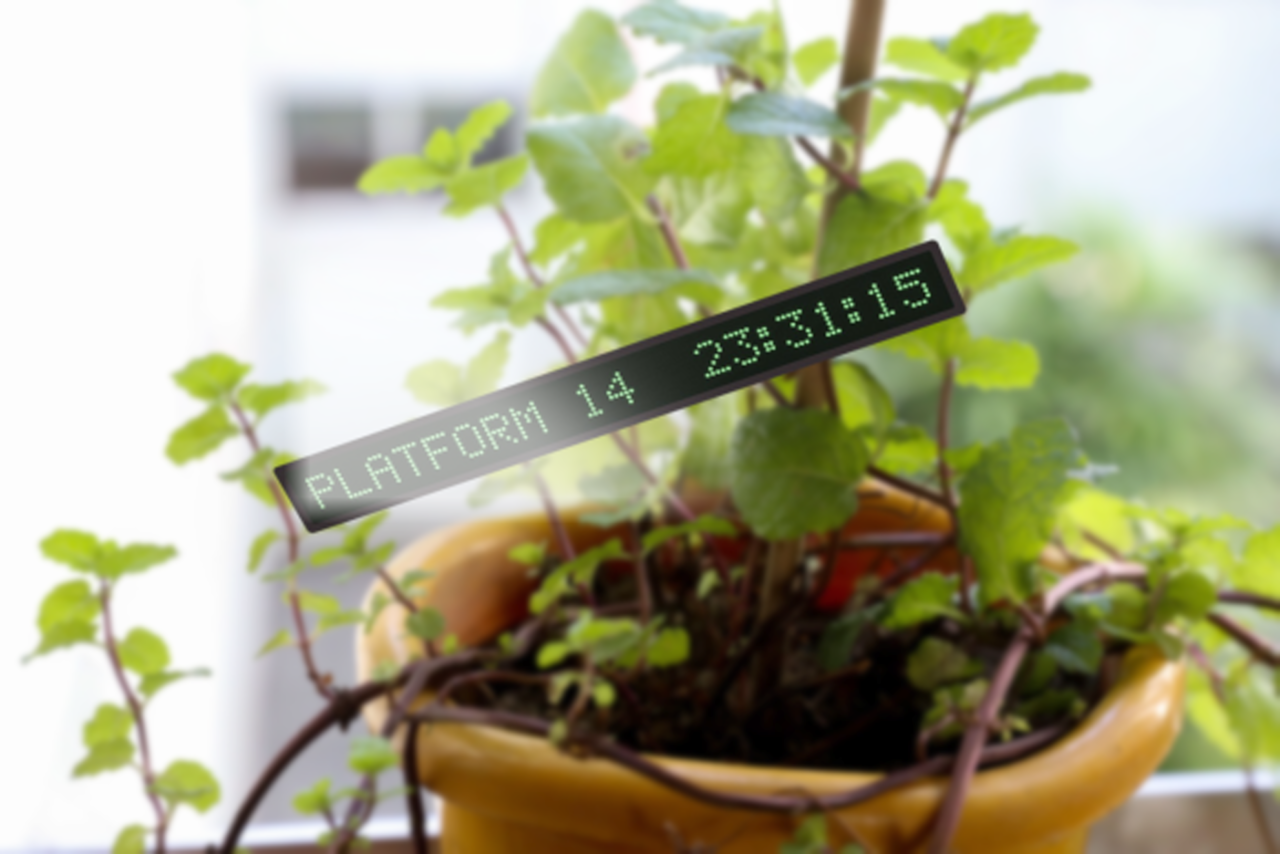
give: {"hour": 23, "minute": 31, "second": 15}
